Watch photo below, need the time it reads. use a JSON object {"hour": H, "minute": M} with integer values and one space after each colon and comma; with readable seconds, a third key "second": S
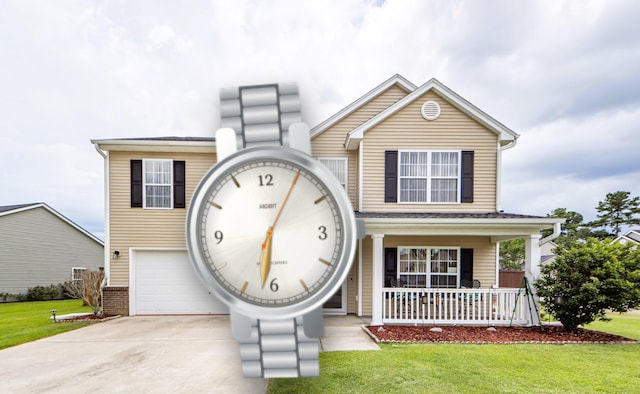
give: {"hour": 6, "minute": 32, "second": 5}
